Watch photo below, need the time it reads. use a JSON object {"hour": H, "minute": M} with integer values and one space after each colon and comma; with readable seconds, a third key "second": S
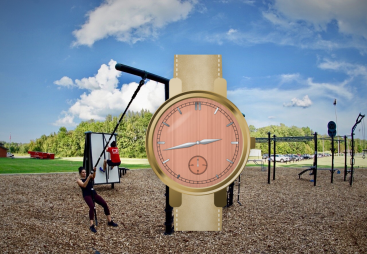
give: {"hour": 2, "minute": 43}
